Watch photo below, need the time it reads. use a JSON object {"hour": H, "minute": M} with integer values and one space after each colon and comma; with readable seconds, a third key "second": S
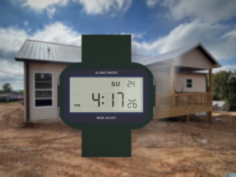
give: {"hour": 4, "minute": 17}
